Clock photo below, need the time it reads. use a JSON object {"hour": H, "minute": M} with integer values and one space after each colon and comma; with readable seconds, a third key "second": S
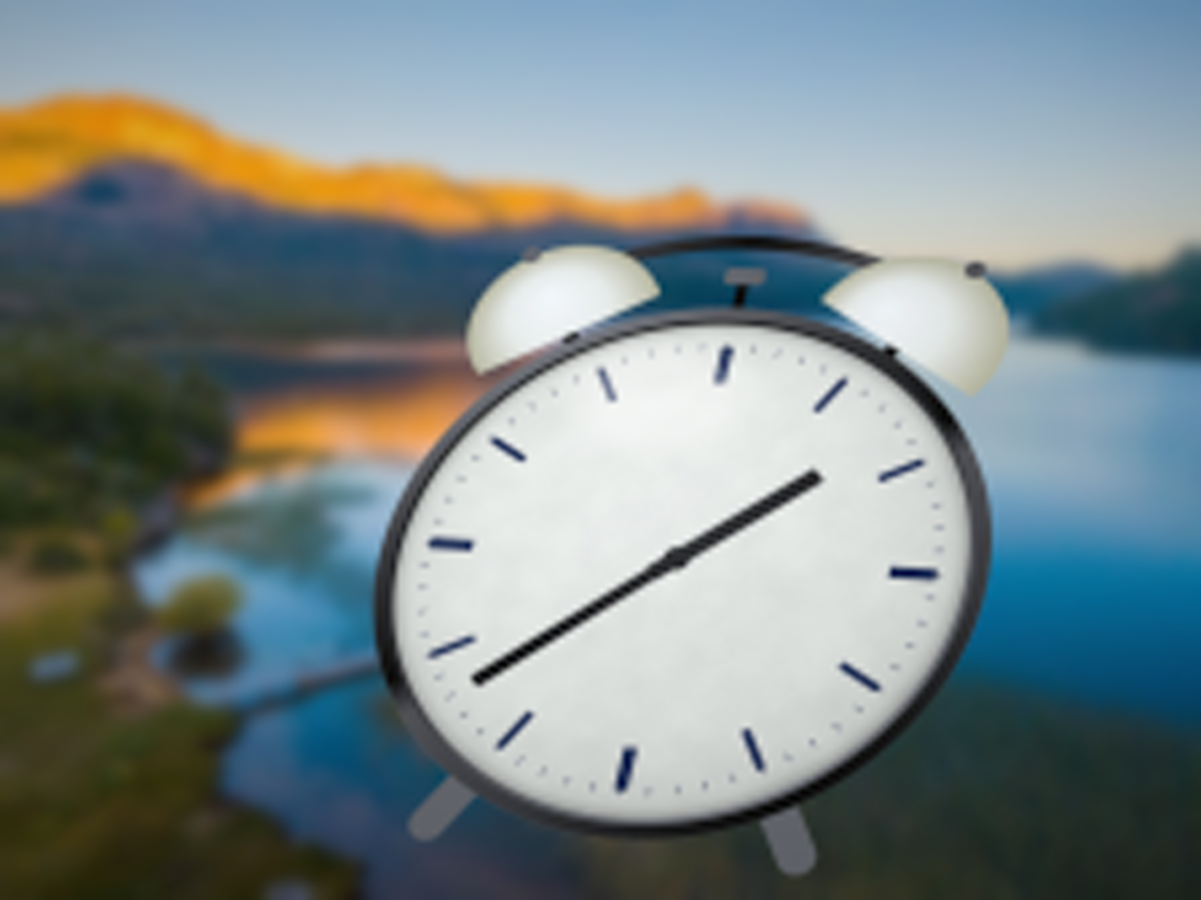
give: {"hour": 1, "minute": 38}
